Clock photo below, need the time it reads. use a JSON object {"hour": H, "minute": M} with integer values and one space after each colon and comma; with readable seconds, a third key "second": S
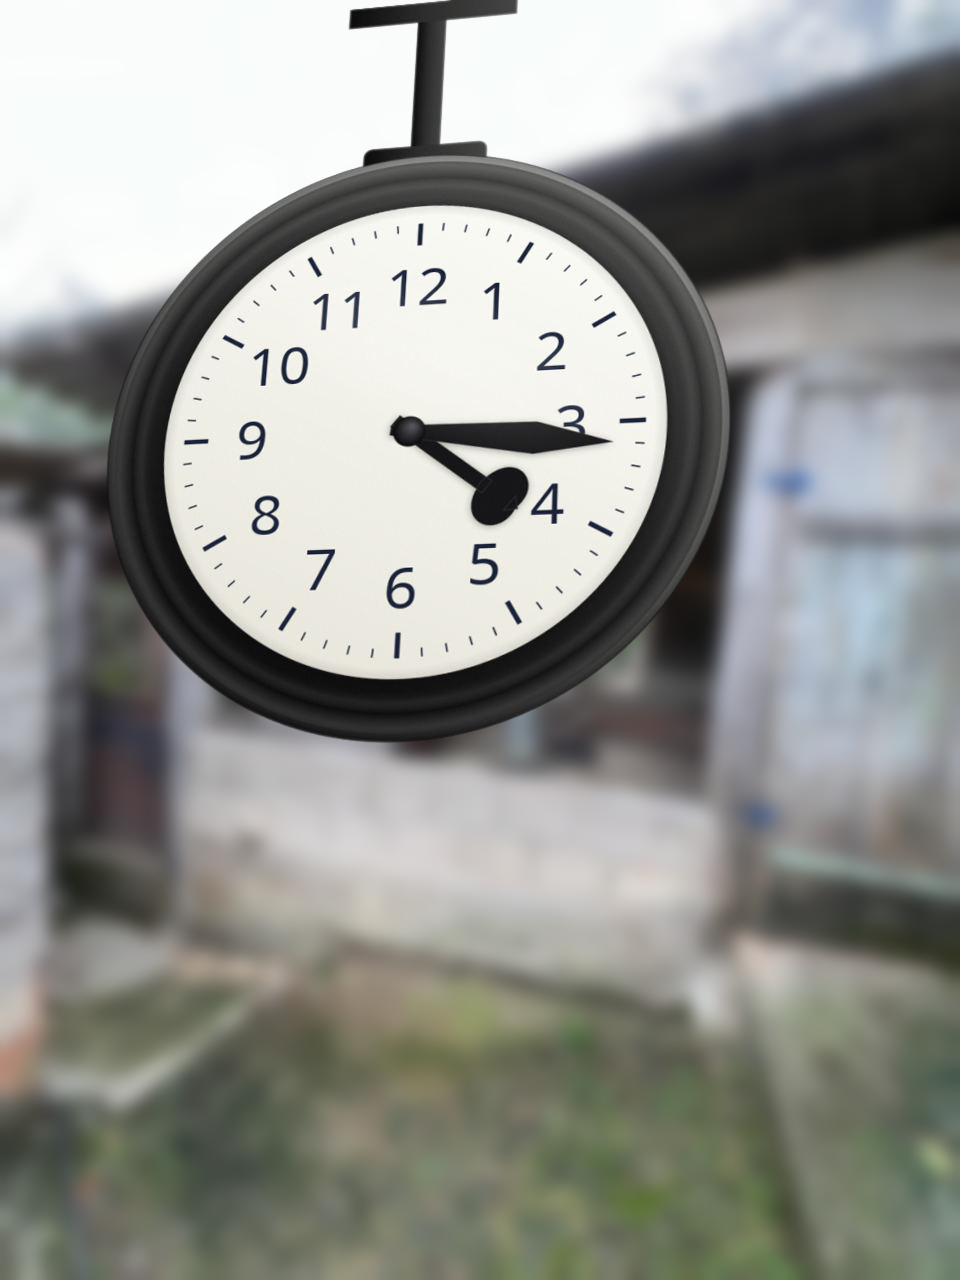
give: {"hour": 4, "minute": 16}
